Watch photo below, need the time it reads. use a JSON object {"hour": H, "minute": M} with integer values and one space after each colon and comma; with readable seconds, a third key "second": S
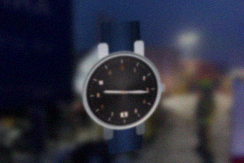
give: {"hour": 9, "minute": 16}
